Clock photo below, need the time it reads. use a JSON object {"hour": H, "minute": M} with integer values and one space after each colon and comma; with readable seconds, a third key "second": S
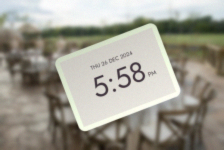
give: {"hour": 5, "minute": 58}
